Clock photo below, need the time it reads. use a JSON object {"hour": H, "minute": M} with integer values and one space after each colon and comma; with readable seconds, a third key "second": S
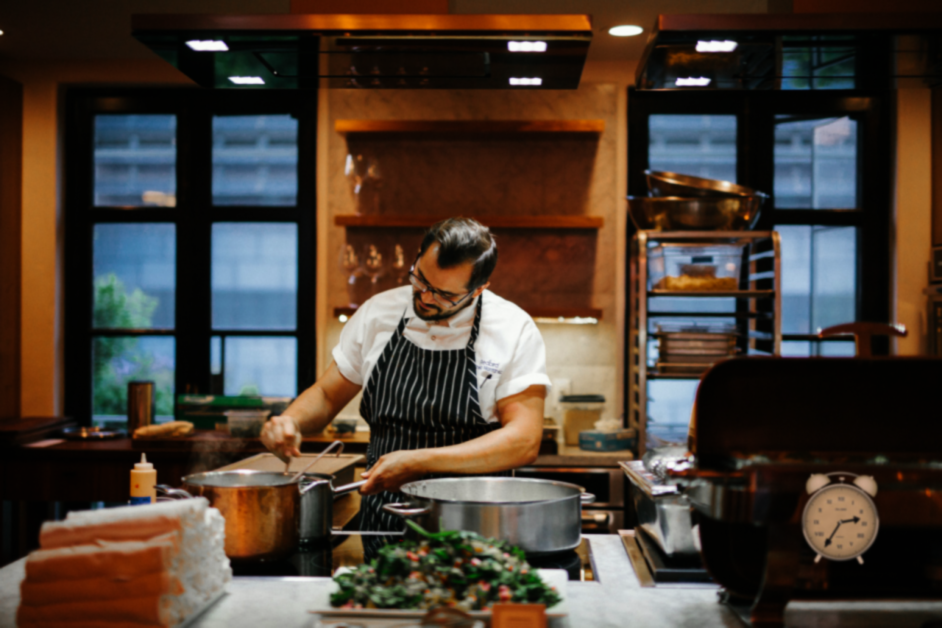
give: {"hour": 2, "minute": 35}
